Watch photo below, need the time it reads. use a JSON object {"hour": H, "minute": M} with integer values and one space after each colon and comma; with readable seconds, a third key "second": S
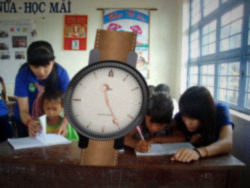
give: {"hour": 11, "minute": 25}
